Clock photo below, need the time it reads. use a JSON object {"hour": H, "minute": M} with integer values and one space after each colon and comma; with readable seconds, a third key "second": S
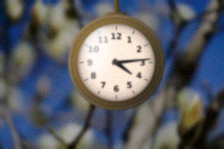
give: {"hour": 4, "minute": 14}
